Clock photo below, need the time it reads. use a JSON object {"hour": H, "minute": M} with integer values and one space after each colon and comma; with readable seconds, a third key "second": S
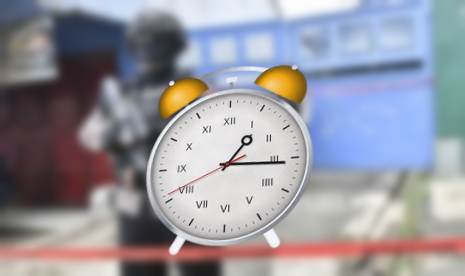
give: {"hour": 1, "minute": 15, "second": 41}
